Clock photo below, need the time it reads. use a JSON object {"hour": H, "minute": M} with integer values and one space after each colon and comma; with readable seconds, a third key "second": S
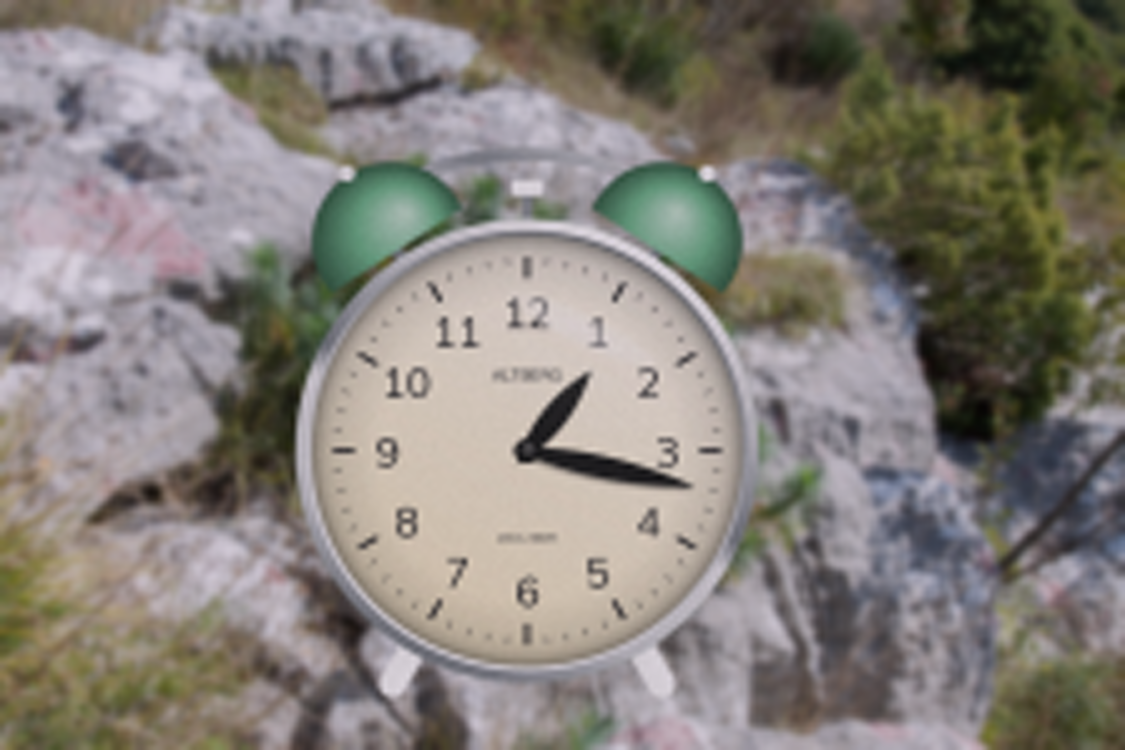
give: {"hour": 1, "minute": 17}
